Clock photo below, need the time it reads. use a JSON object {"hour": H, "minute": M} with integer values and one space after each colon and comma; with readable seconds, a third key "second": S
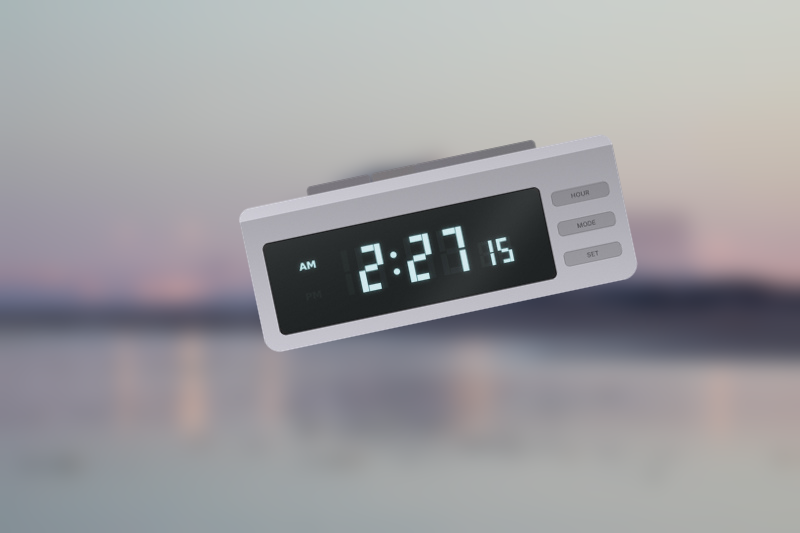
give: {"hour": 2, "minute": 27, "second": 15}
